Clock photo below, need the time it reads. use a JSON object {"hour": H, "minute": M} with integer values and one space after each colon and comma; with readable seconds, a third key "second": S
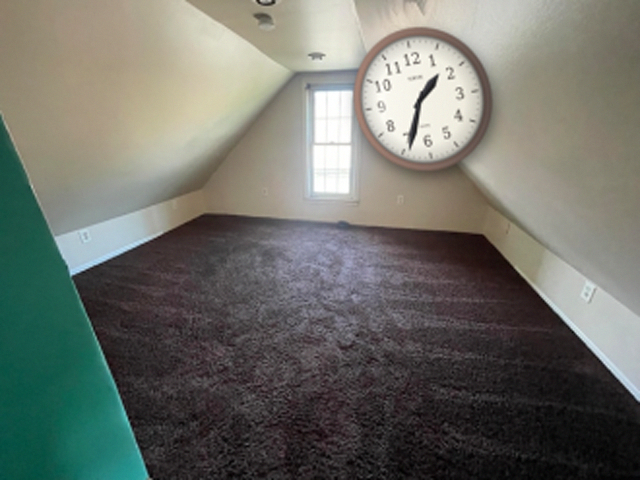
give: {"hour": 1, "minute": 34}
